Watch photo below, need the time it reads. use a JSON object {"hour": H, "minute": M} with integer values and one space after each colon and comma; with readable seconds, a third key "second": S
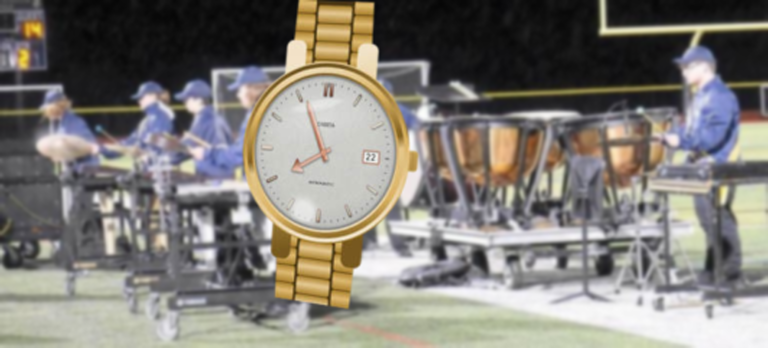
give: {"hour": 7, "minute": 56}
